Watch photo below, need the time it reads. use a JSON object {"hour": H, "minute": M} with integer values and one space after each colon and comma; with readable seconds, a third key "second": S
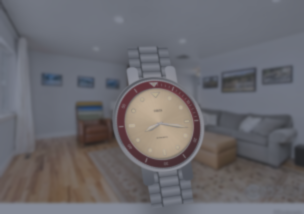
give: {"hour": 8, "minute": 17}
